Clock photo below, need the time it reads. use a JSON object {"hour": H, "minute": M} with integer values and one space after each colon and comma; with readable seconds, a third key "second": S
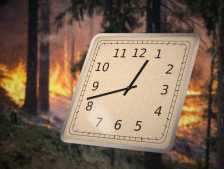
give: {"hour": 12, "minute": 42}
